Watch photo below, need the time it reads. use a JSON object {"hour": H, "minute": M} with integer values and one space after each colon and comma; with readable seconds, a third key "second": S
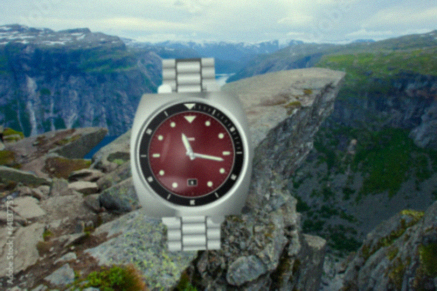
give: {"hour": 11, "minute": 17}
